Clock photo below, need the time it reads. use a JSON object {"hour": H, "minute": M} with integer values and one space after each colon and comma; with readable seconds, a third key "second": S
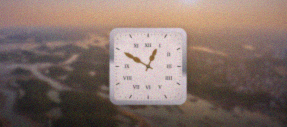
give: {"hour": 12, "minute": 50}
